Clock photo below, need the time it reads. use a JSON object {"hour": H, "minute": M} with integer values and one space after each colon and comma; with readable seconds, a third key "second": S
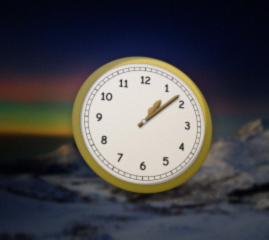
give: {"hour": 1, "minute": 8}
